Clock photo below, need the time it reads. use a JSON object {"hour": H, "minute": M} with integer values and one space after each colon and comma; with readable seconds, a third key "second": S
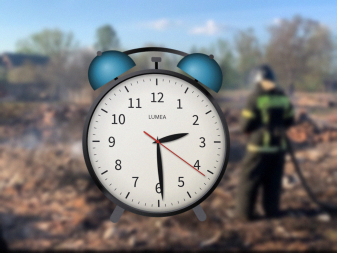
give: {"hour": 2, "minute": 29, "second": 21}
